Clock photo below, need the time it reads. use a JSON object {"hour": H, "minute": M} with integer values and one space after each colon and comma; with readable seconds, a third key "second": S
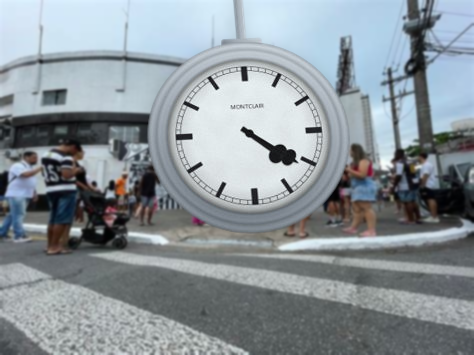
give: {"hour": 4, "minute": 21}
